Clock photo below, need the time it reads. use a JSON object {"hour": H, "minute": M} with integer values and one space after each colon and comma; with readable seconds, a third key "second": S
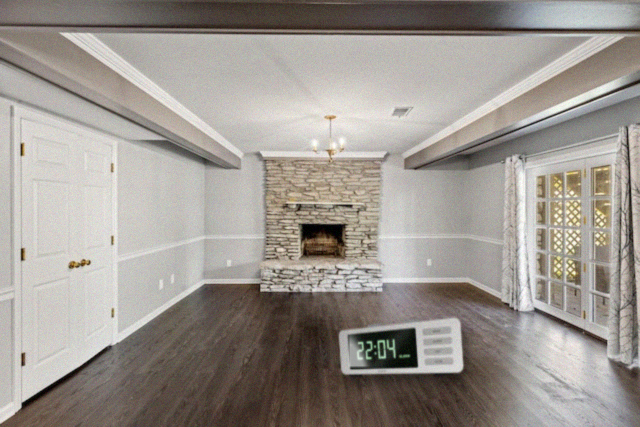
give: {"hour": 22, "minute": 4}
